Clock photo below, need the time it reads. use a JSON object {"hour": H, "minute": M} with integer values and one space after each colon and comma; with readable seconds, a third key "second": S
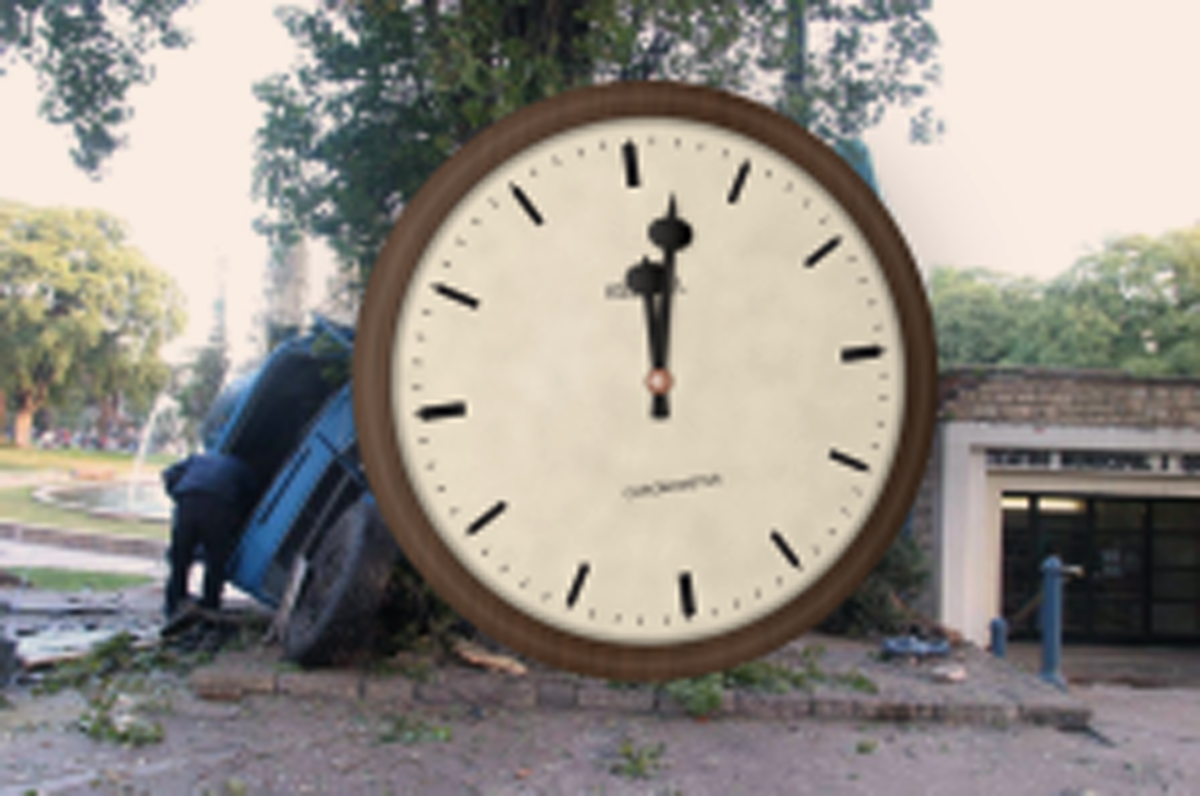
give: {"hour": 12, "minute": 2}
